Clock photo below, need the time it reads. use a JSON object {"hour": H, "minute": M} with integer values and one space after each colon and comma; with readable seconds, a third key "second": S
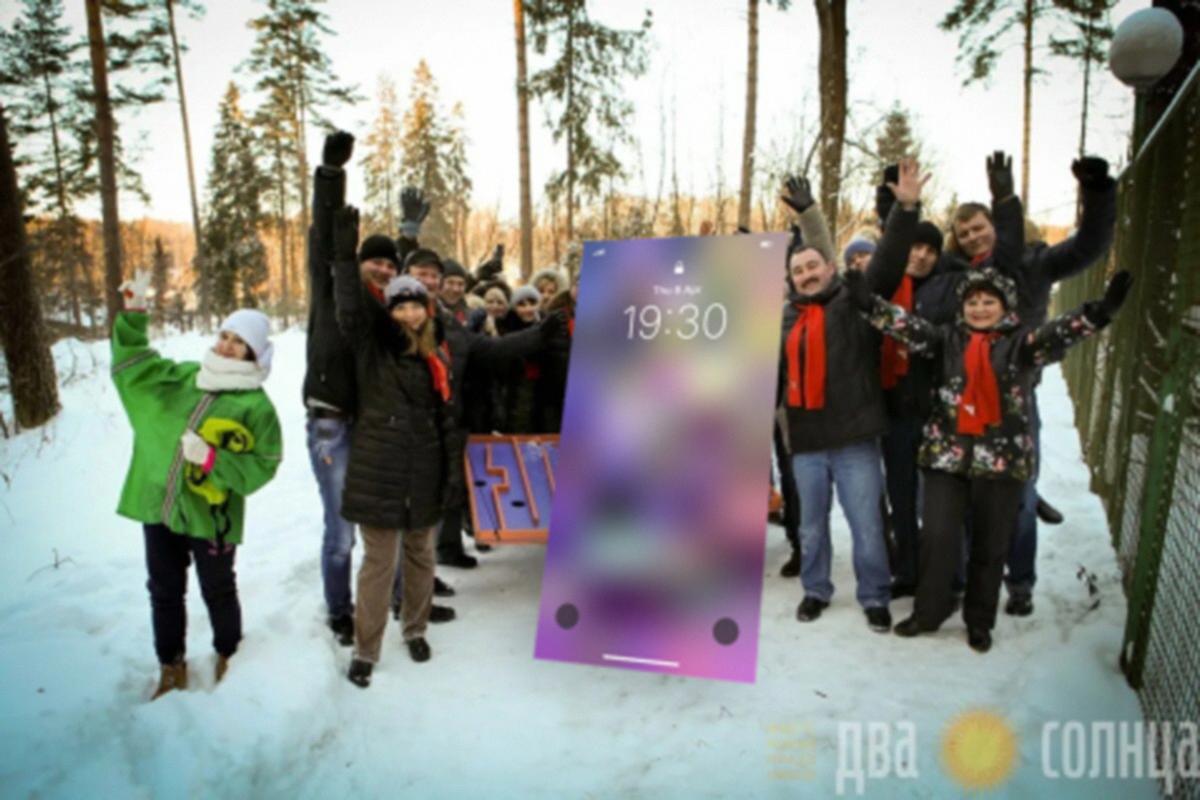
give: {"hour": 19, "minute": 30}
